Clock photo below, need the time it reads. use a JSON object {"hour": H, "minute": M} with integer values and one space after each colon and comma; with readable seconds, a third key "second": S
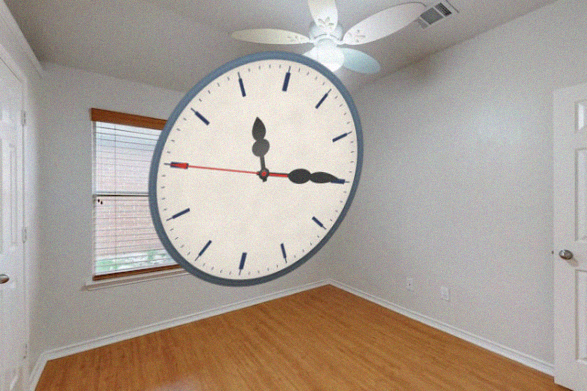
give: {"hour": 11, "minute": 14, "second": 45}
